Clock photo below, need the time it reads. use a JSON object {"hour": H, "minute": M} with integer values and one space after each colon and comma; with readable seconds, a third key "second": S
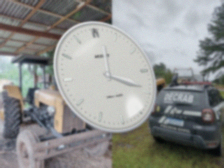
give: {"hour": 12, "minute": 19}
